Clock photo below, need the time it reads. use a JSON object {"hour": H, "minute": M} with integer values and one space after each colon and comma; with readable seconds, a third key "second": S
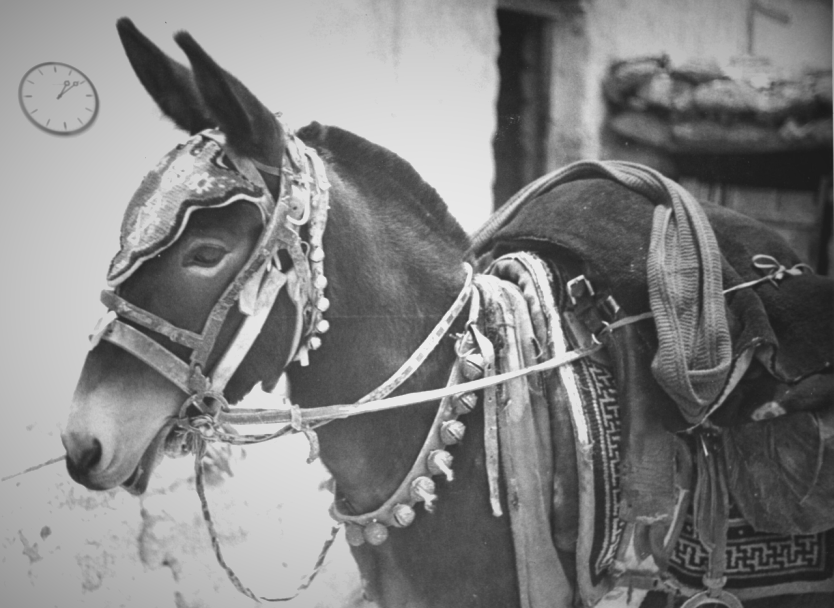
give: {"hour": 1, "minute": 9}
